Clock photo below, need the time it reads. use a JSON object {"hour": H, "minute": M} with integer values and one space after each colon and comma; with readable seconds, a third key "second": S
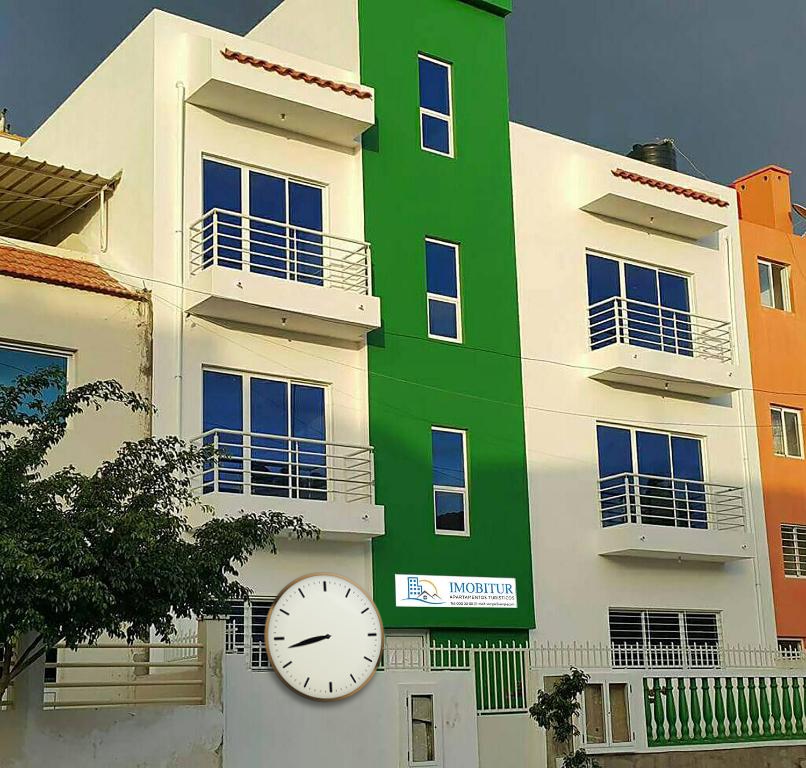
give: {"hour": 8, "minute": 43}
